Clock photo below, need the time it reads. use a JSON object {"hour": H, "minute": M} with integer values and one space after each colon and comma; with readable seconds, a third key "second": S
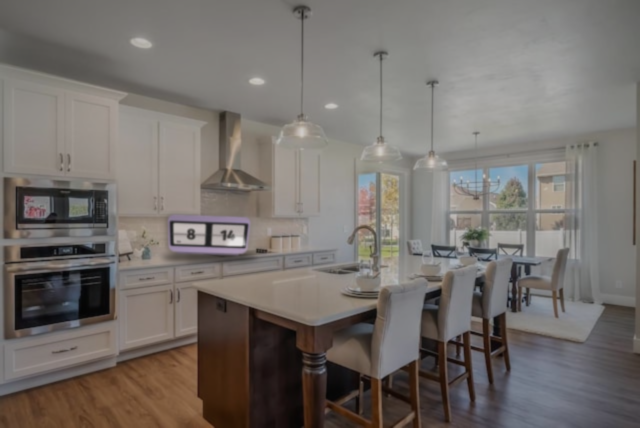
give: {"hour": 8, "minute": 14}
